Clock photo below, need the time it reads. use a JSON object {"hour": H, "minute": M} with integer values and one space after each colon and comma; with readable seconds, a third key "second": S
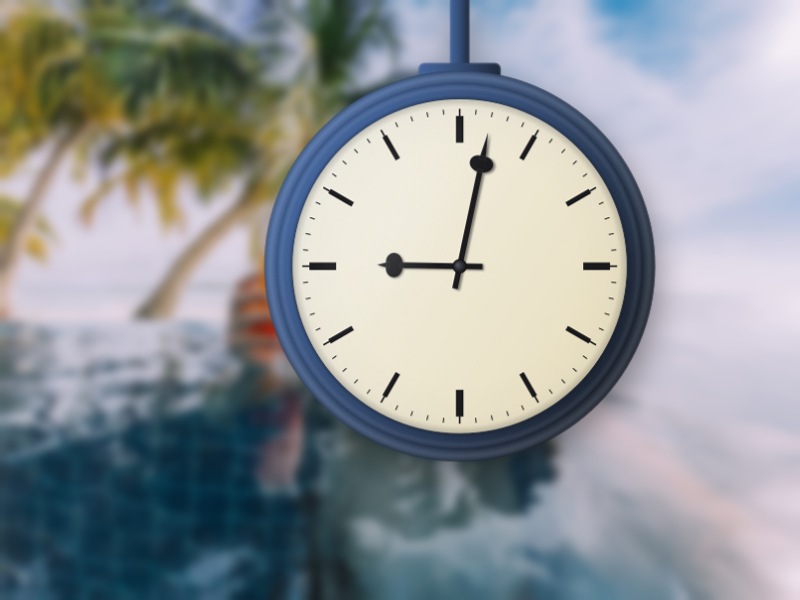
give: {"hour": 9, "minute": 2}
